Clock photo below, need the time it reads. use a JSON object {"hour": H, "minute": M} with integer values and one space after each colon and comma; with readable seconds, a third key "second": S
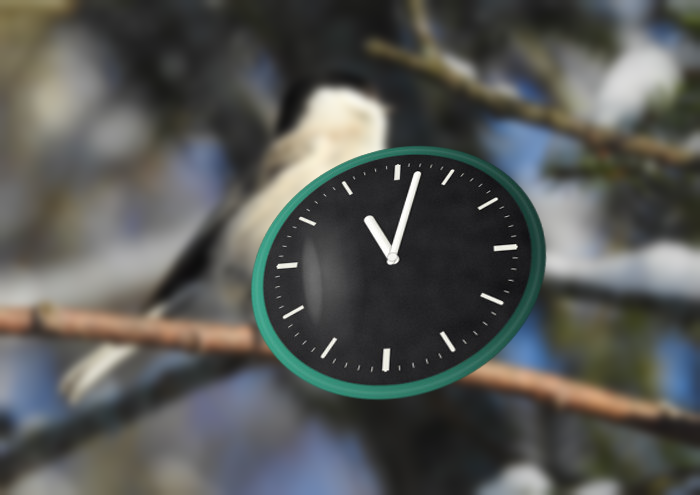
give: {"hour": 11, "minute": 2}
